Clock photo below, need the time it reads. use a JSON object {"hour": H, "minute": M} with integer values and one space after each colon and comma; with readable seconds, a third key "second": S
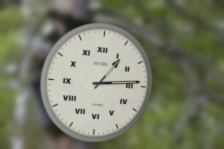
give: {"hour": 1, "minute": 14}
